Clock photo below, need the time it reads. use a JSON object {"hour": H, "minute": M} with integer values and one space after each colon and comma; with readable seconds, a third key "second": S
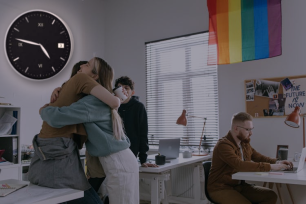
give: {"hour": 4, "minute": 47}
